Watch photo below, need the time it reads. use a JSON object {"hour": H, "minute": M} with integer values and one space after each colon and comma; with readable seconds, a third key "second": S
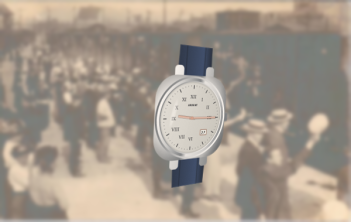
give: {"hour": 9, "minute": 15}
